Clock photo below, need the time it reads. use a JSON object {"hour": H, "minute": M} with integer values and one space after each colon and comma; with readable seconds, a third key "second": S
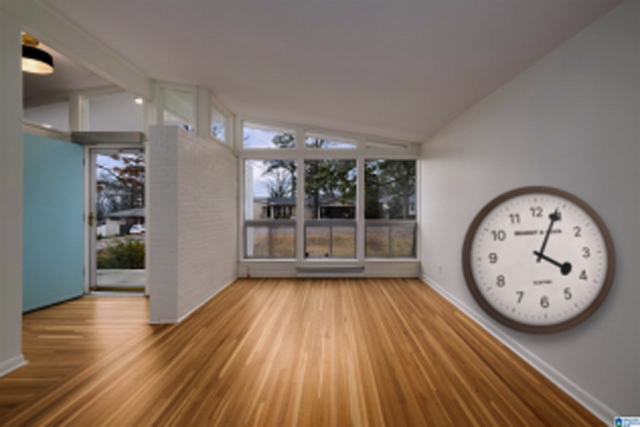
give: {"hour": 4, "minute": 4}
